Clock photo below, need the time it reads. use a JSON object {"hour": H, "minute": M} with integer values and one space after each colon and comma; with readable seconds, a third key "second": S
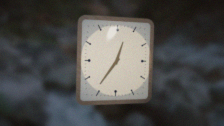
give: {"hour": 12, "minute": 36}
